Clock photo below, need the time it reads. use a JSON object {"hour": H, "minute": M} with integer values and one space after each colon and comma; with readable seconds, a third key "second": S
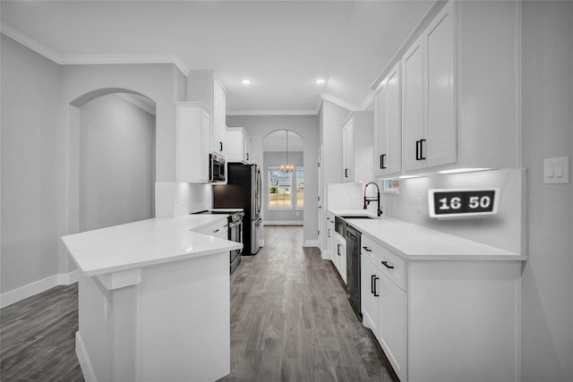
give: {"hour": 16, "minute": 50}
